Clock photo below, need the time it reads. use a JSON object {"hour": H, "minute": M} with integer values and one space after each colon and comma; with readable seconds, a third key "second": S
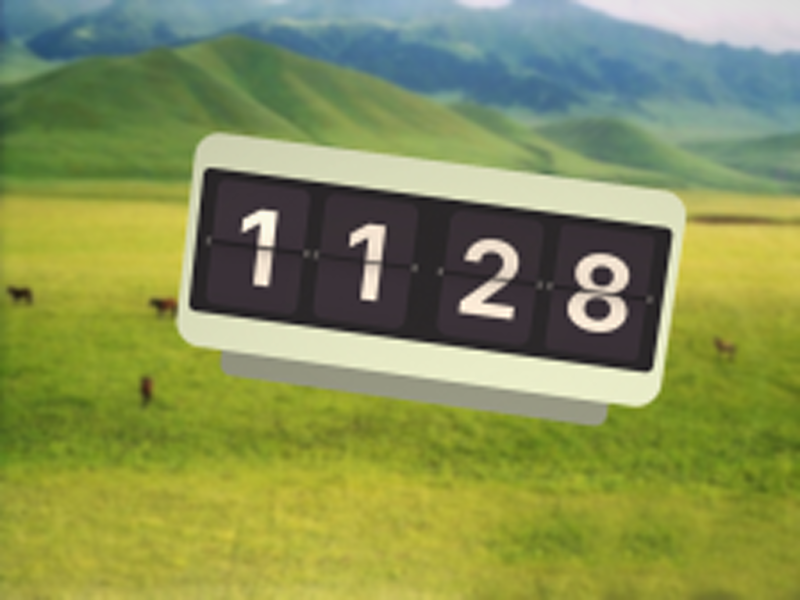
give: {"hour": 11, "minute": 28}
